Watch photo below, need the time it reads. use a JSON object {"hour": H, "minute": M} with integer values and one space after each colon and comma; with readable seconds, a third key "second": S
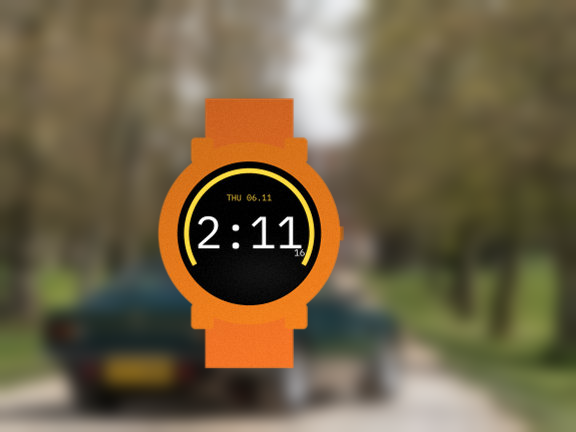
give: {"hour": 2, "minute": 11, "second": 16}
